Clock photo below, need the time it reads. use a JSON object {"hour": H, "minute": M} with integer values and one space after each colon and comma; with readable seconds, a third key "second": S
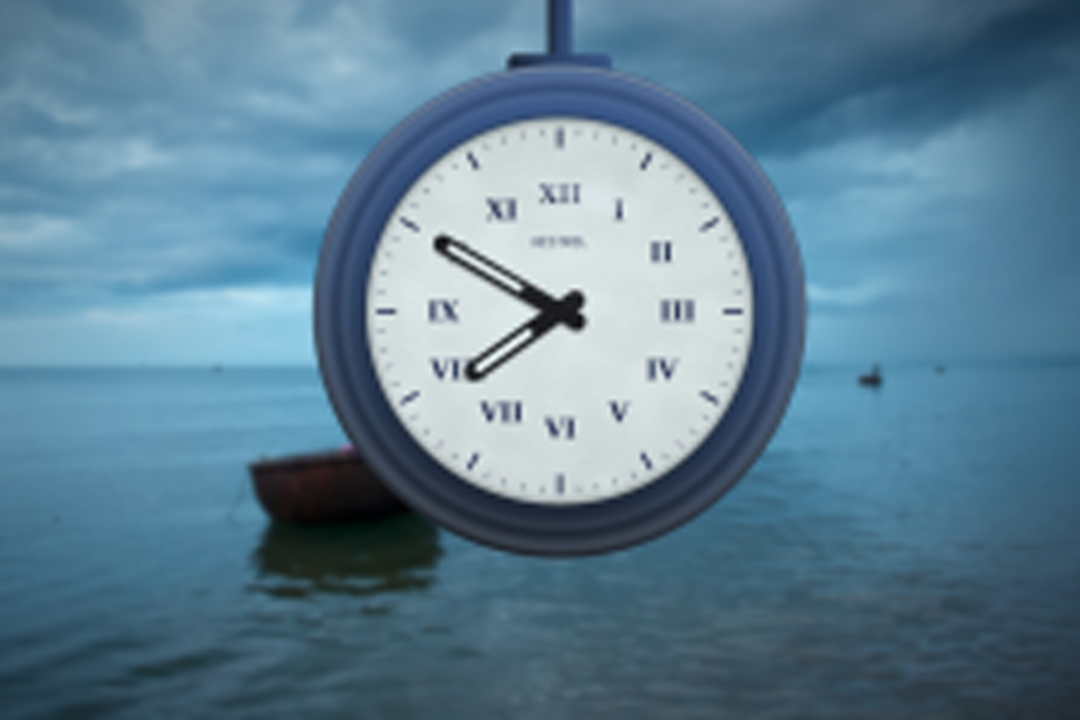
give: {"hour": 7, "minute": 50}
